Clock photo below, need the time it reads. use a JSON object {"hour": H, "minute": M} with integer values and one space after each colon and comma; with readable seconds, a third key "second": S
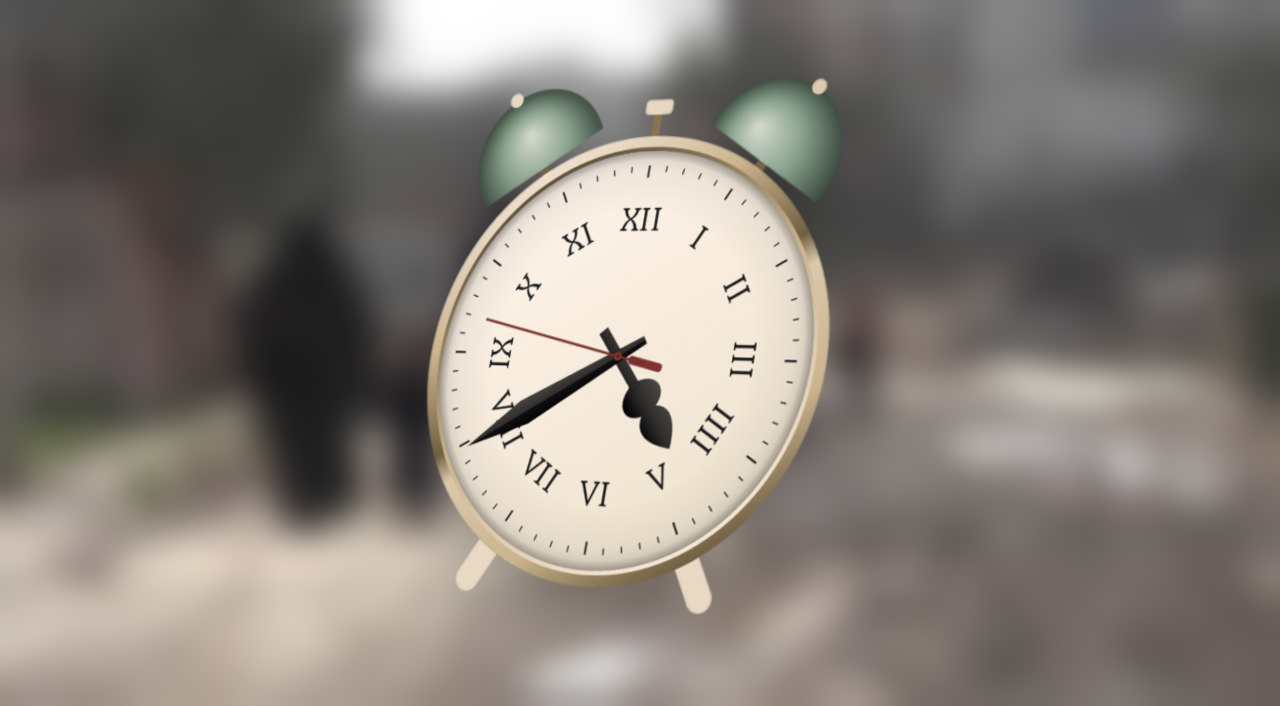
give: {"hour": 4, "minute": 39, "second": 47}
